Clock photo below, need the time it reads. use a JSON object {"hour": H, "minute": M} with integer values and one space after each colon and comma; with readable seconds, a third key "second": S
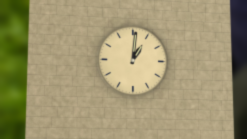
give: {"hour": 1, "minute": 1}
